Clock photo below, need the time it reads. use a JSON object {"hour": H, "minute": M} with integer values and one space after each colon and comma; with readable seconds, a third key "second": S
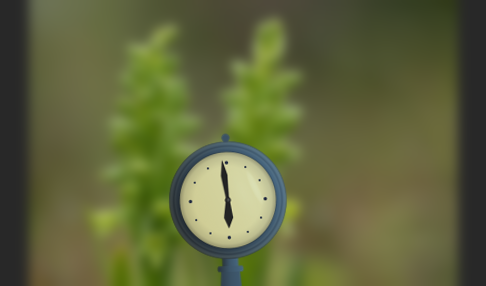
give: {"hour": 5, "minute": 59}
